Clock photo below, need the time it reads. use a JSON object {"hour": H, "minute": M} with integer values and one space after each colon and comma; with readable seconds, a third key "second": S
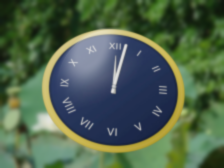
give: {"hour": 12, "minute": 2}
